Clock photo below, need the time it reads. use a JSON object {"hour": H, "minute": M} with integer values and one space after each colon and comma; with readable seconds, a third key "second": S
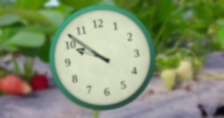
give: {"hour": 9, "minute": 52}
